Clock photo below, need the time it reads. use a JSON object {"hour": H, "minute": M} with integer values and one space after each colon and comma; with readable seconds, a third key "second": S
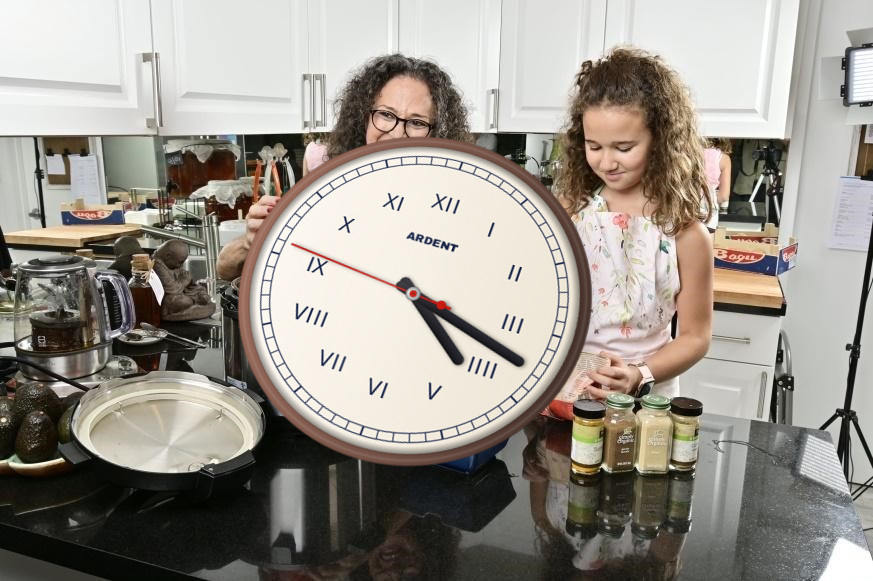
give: {"hour": 4, "minute": 17, "second": 46}
